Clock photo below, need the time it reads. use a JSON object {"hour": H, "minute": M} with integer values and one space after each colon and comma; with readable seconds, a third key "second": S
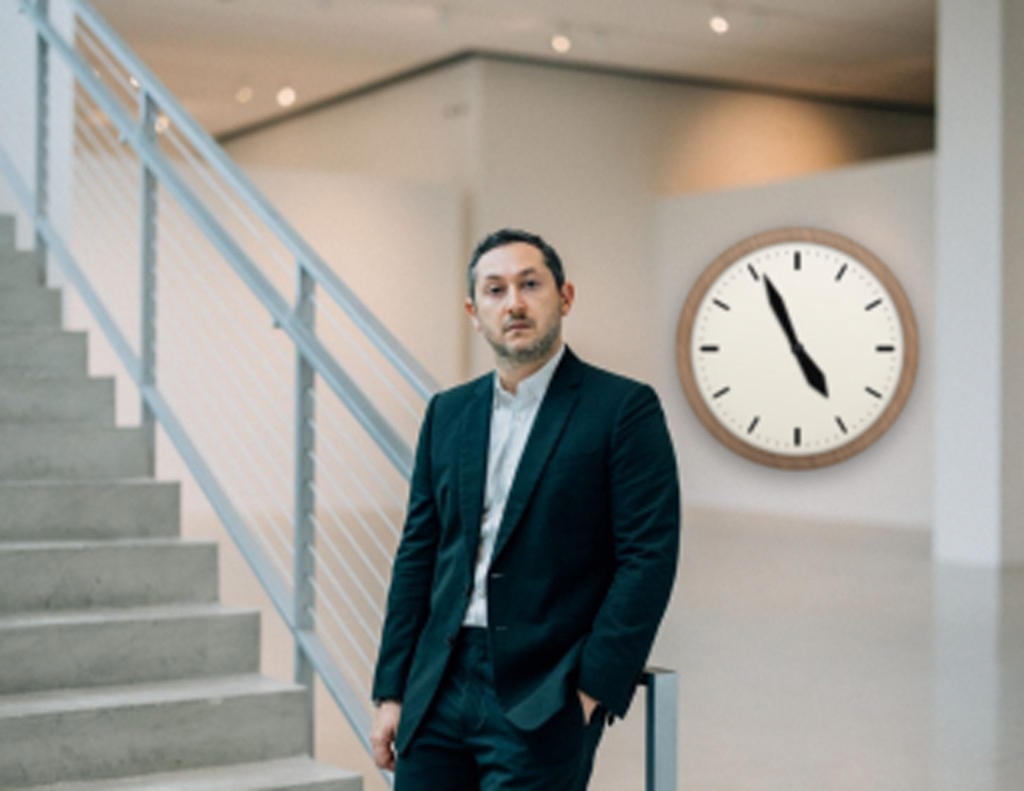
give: {"hour": 4, "minute": 56}
